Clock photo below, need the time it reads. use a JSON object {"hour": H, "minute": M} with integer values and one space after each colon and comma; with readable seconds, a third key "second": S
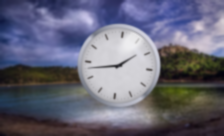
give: {"hour": 1, "minute": 43}
